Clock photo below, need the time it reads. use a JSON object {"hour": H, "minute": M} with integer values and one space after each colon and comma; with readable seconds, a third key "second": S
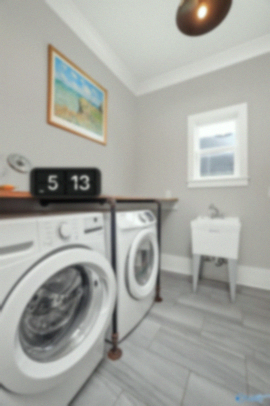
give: {"hour": 5, "minute": 13}
